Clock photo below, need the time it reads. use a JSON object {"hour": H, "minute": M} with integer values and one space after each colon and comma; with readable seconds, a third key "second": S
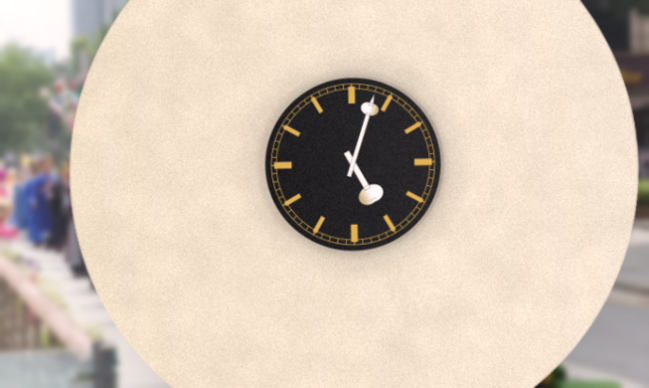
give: {"hour": 5, "minute": 3}
